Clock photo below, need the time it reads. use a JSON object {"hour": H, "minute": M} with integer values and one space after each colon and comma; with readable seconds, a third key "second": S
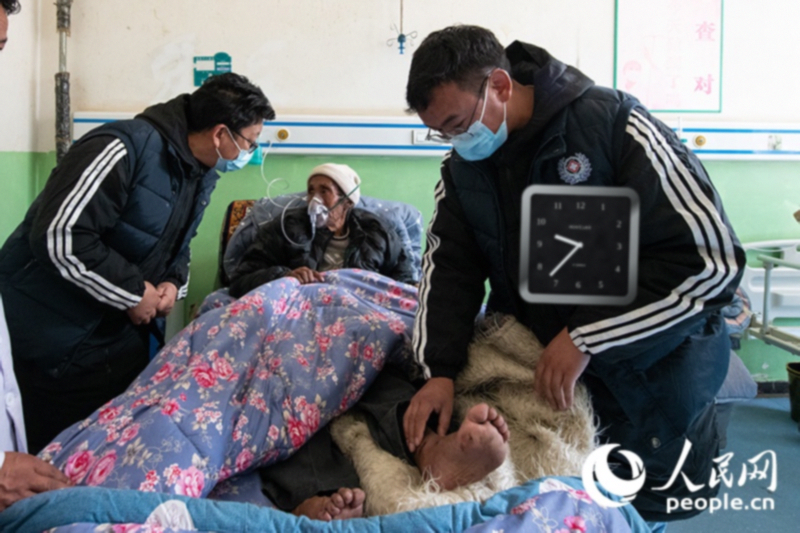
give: {"hour": 9, "minute": 37}
